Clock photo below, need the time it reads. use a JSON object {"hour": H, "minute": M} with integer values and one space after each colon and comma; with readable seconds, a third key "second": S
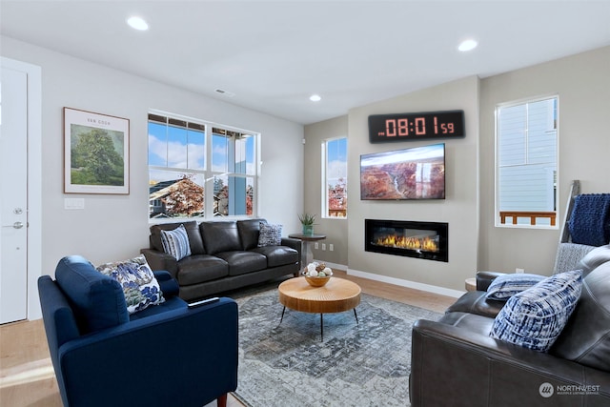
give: {"hour": 8, "minute": 1, "second": 59}
